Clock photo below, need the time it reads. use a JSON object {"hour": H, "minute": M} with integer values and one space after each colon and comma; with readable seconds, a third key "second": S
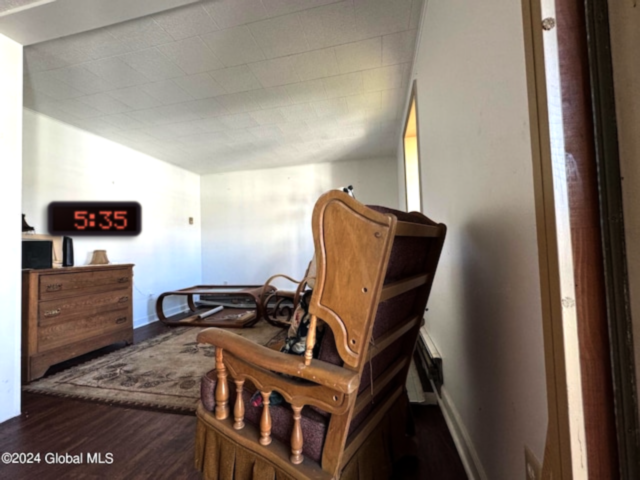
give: {"hour": 5, "minute": 35}
